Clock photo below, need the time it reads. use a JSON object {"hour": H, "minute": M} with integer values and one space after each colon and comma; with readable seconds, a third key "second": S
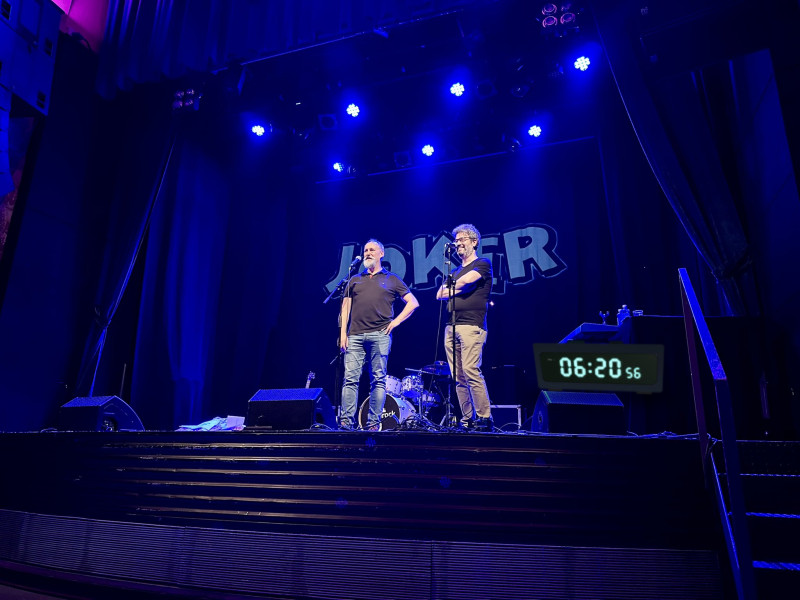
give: {"hour": 6, "minute": 20, "second": 56}
